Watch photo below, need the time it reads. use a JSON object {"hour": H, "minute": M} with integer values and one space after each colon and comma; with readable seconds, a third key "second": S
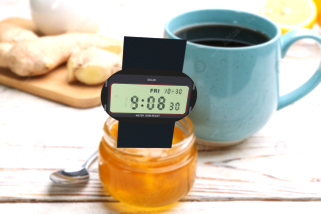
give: {"hour": 9, "minute": 8, "second": 30}
